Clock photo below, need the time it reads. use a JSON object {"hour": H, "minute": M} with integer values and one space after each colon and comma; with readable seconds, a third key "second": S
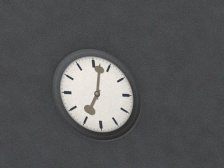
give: {"hour": 7, "minute": 2}
